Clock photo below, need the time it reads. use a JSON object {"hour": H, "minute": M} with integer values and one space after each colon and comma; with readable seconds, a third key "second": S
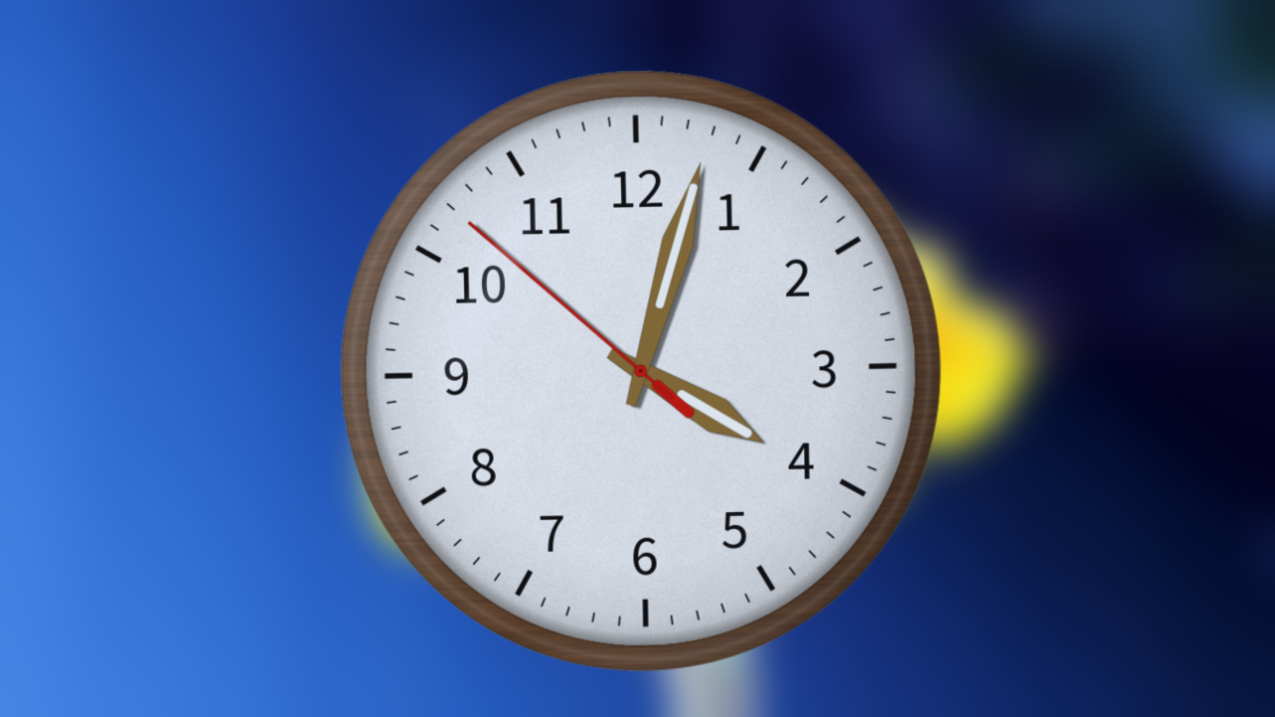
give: {"hour": 4, "minute": 2, "second": 52}
